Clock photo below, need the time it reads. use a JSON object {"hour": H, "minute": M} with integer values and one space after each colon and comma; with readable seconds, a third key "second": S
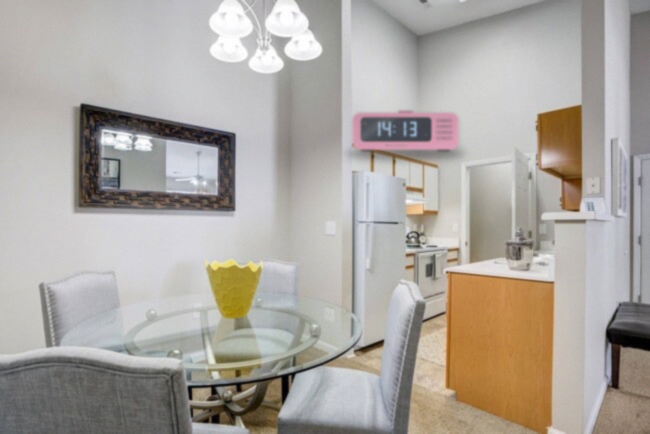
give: {"hour": 14, "minute": 13}
